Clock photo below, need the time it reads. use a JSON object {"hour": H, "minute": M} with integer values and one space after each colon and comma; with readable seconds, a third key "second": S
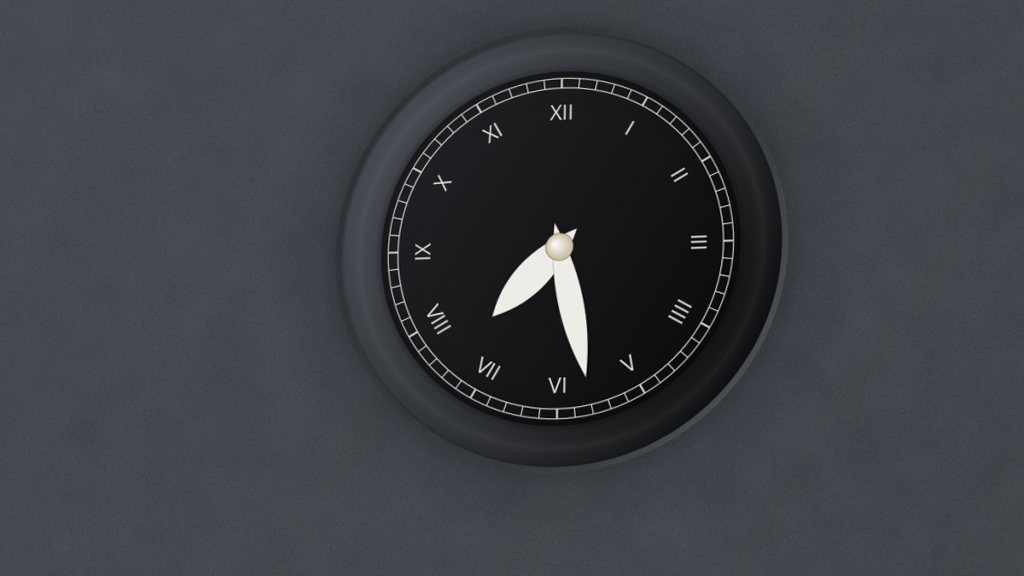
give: {"hour": 7, "minute": 28}
